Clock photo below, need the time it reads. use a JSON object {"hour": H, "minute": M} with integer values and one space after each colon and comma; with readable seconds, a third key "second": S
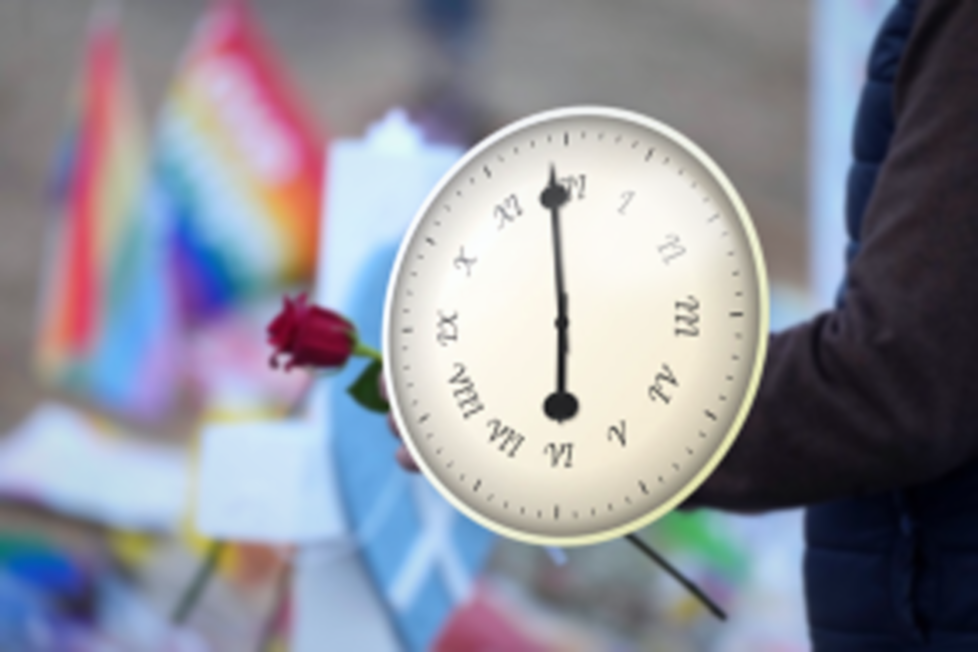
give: {"hour": 5, "minute": 59}
